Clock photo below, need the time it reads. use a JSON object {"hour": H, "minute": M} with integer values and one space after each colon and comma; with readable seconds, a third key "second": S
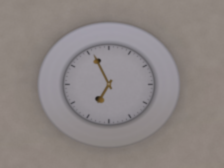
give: {"hour": 6, "minute": 56}
